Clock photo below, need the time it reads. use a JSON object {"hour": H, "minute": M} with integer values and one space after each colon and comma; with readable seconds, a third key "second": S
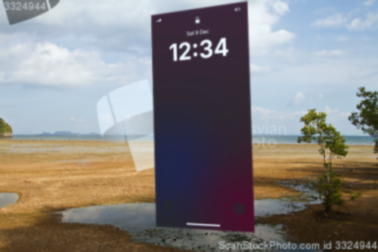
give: {"hour": 12, "minute": 34}
